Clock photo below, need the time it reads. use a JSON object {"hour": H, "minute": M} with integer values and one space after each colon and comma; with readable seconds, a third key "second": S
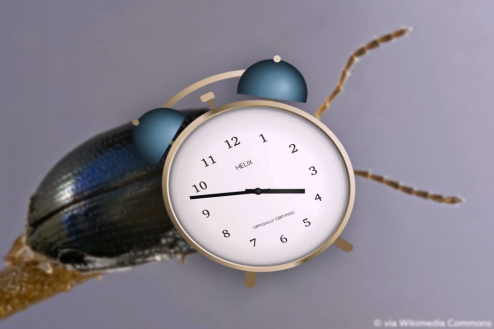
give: {"hour": 3, "minute": 48}
